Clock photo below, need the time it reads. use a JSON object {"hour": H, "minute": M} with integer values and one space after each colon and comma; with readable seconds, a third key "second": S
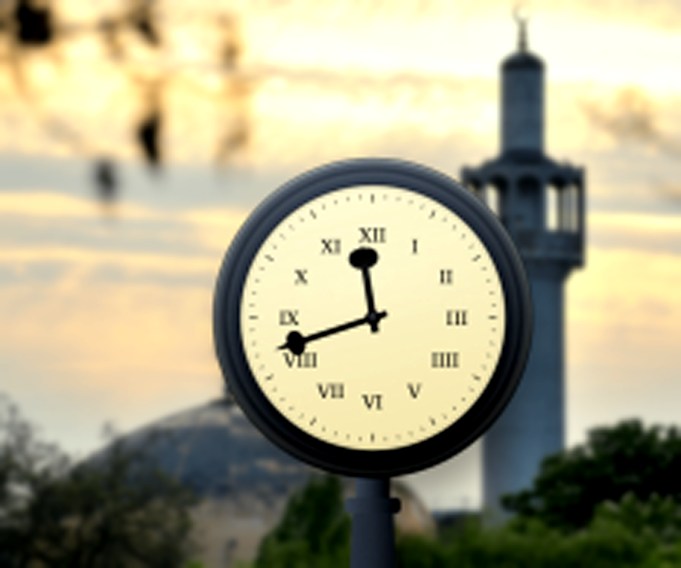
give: {"hour": 11, "minute": 42}
